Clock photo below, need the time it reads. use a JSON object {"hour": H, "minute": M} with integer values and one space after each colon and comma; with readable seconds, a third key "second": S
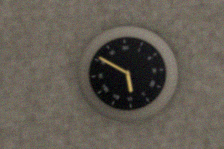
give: {"hour": 5, "minute": 51}
